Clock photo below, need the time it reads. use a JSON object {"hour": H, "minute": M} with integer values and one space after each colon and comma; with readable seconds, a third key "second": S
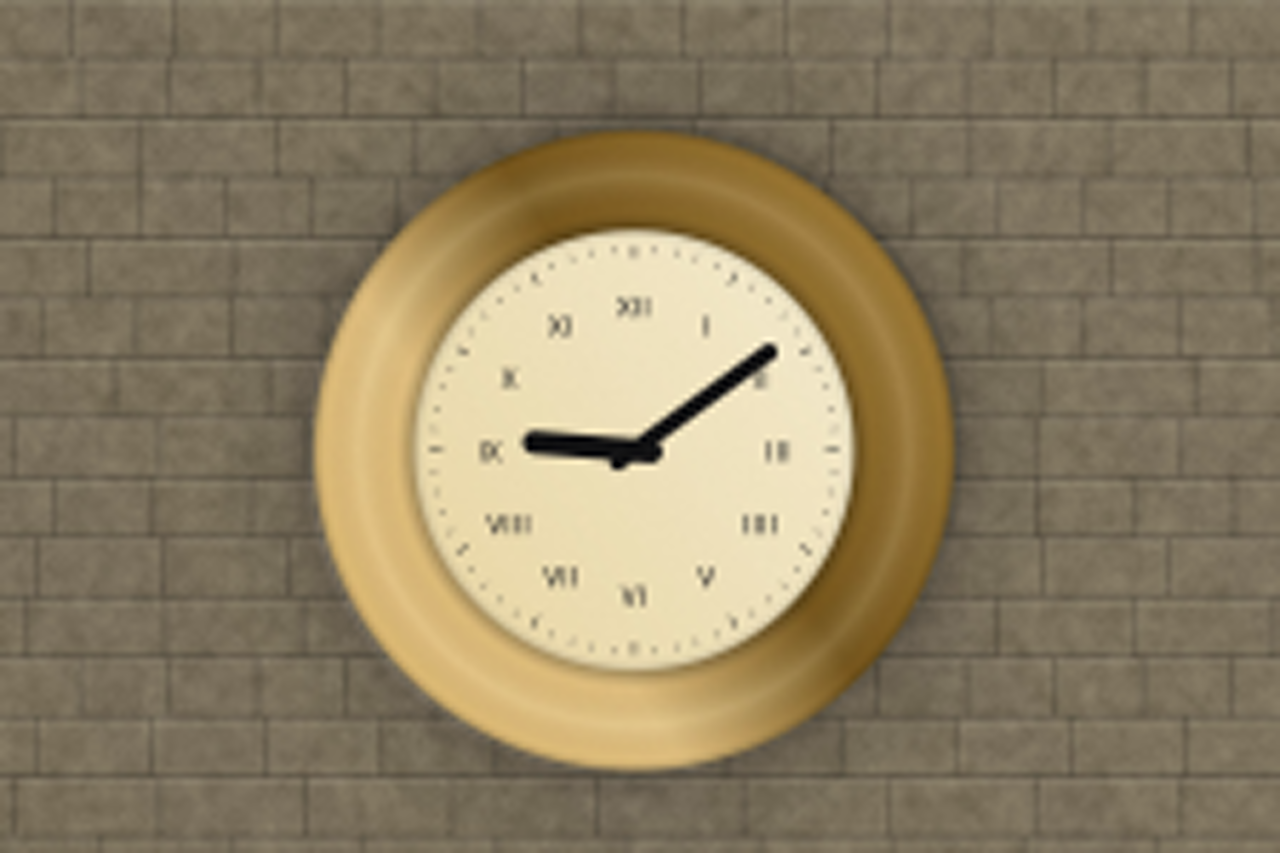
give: {"hour": 9, "minute": 9}
